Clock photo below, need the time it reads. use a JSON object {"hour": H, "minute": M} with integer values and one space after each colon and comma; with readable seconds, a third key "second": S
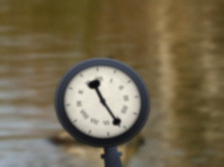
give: {"hour": 11, "minute": 26}
